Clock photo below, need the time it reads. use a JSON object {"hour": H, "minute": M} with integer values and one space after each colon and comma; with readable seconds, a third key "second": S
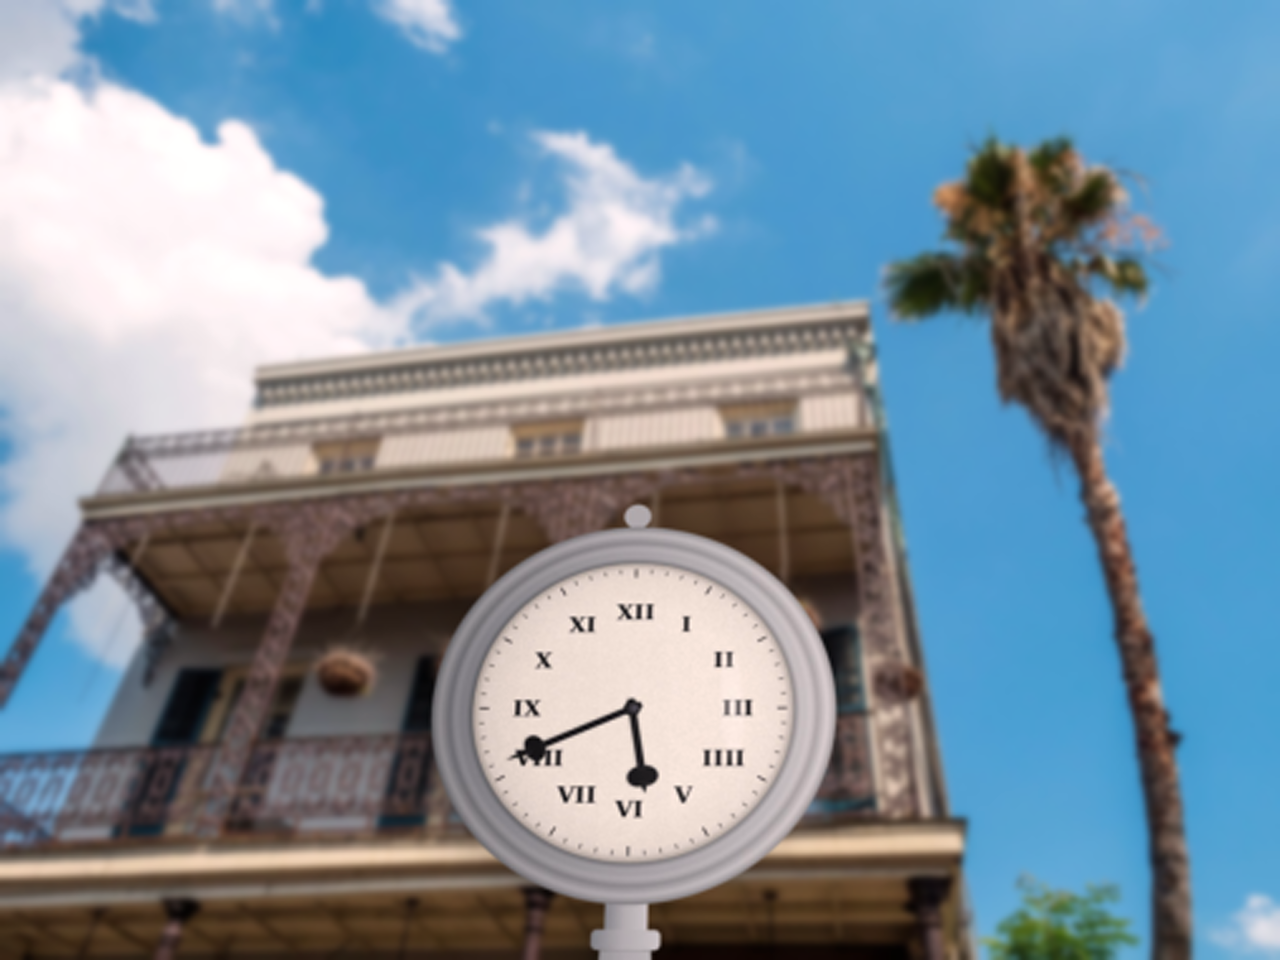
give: {"hour": 5, "minute": 41}
